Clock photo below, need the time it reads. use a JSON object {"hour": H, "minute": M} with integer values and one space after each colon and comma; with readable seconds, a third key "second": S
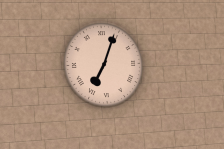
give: {"hour": 7, "minute": 4}
